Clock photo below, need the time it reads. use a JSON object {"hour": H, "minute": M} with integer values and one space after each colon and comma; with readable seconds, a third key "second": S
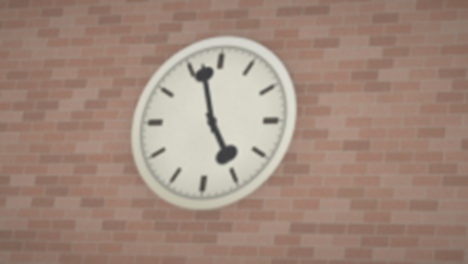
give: {"hour": 4, "minute": 57}
